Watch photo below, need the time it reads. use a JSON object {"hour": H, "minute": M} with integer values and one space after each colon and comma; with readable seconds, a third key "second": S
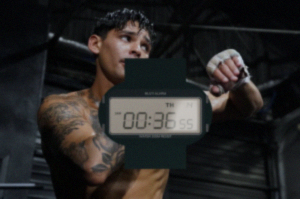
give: {"hour": 0, "minute": 36, "second": 55}
